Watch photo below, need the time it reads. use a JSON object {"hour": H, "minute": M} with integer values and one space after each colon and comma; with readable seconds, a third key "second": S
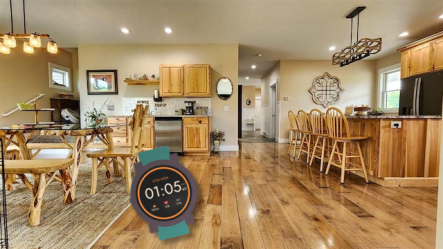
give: {"hour": 1, "minute": 5}
